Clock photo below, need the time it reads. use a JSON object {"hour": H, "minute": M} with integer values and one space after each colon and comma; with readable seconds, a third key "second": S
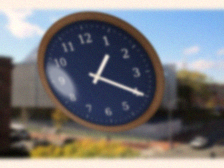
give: {"hour": 1, "minute": 20}
